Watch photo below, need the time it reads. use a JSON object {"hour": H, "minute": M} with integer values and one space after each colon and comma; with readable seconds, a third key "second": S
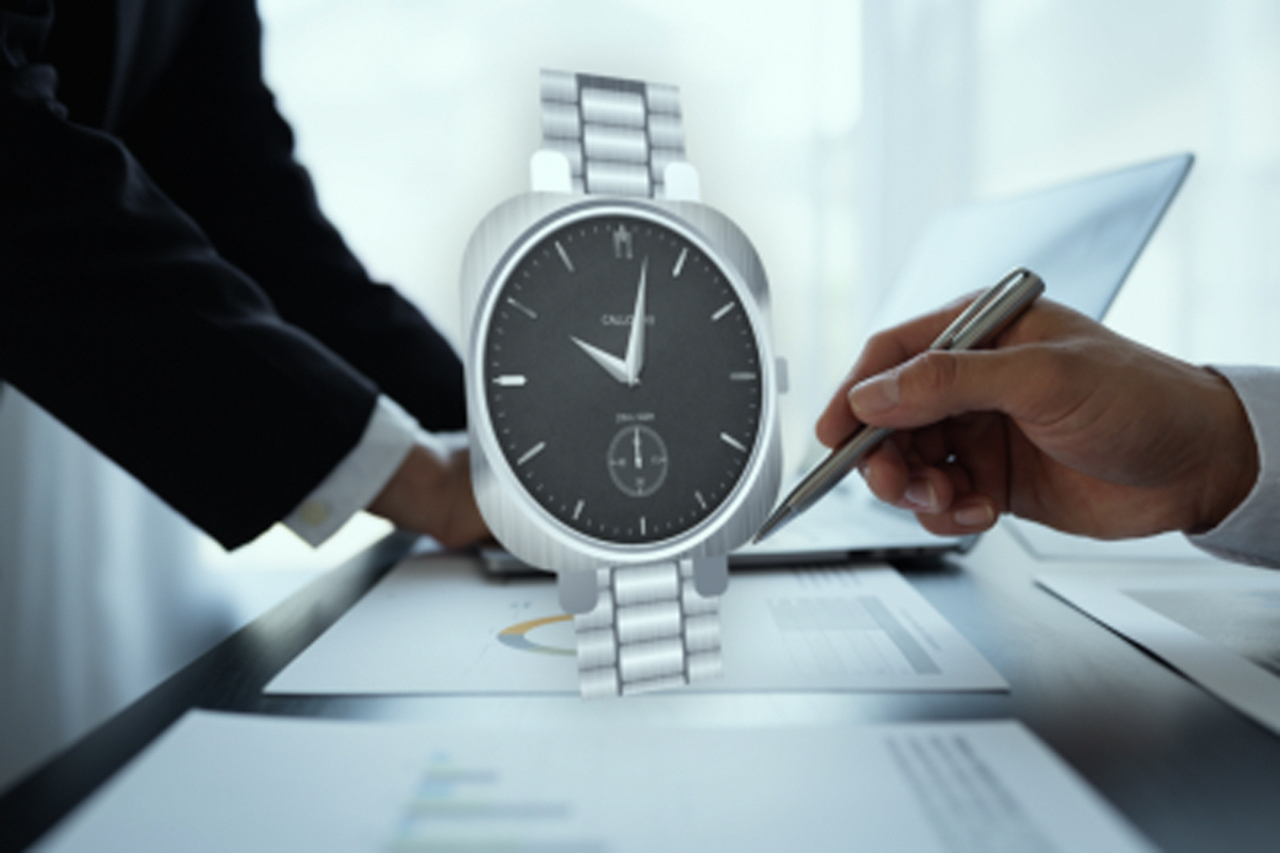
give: {"hour": 10, "minute": 2}
